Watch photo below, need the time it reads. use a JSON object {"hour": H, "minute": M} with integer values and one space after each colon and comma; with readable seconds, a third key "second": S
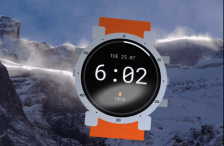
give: {"hour": 6, "minute": 2}
